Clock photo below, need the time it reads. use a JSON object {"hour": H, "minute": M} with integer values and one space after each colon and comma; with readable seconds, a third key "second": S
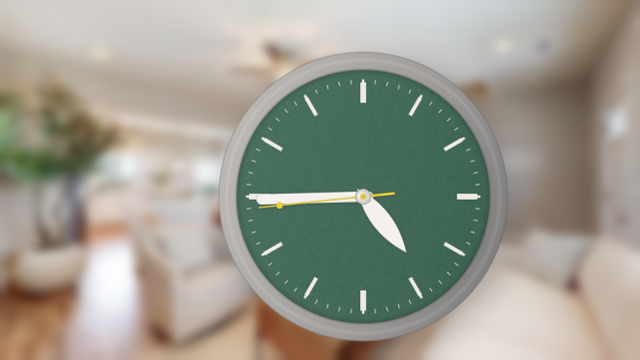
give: {"hour": 4, "minute": 44, "second": 44}
